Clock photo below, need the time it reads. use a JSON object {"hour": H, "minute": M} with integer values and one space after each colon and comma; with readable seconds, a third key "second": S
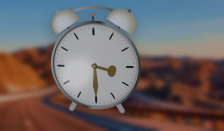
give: {"hour": 3, "minute": 30}
